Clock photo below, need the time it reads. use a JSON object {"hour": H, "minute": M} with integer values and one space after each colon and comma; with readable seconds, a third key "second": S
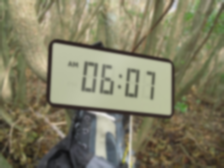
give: {"hour": 6, "minute": 7}
